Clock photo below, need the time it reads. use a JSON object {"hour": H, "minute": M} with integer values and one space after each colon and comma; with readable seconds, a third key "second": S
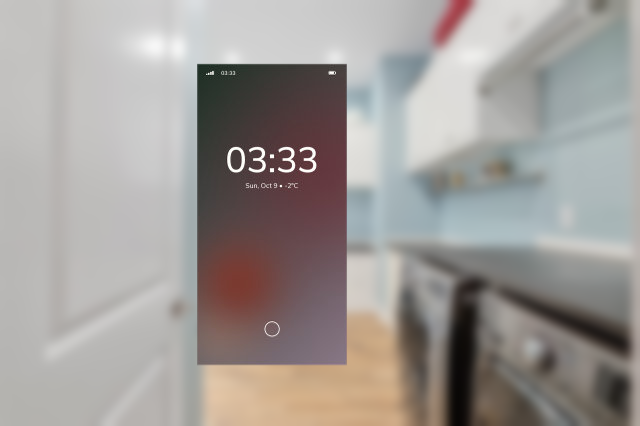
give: {"hour": 3, "minute": 33}
